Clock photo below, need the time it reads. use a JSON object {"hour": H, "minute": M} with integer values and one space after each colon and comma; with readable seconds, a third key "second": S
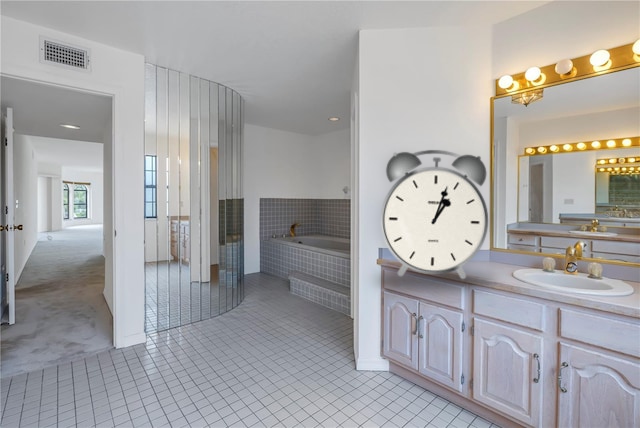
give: {"hour": 1, "minute": 3}
